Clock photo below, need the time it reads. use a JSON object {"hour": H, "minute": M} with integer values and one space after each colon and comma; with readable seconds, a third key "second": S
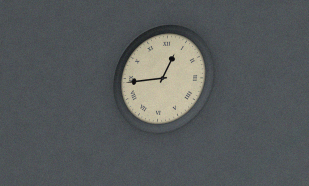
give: {"hour": 12, "minute": 44}
